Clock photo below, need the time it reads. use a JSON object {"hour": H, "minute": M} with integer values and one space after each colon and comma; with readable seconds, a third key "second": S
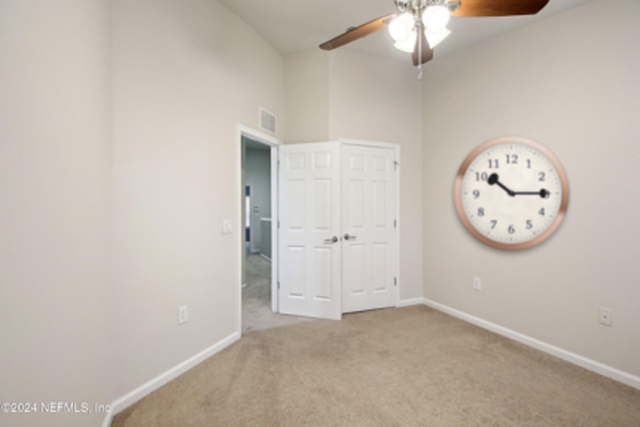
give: {"hour": 10, "minute": 15}
